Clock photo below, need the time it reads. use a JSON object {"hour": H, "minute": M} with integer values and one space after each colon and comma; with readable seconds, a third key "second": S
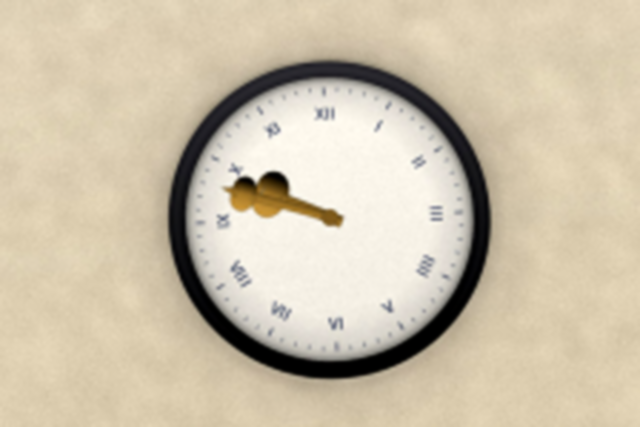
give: {"hour": 9, "minute": 48}
